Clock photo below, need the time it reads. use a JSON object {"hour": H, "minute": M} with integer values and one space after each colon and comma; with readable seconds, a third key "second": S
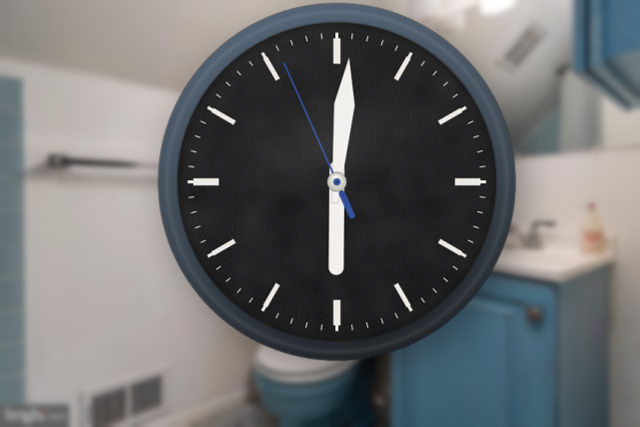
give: {"hour": 6, "minute": 0, "second": 56}
